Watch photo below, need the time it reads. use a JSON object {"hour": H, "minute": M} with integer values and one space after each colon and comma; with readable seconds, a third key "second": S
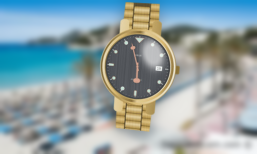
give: {"hour": 5, "minute": 57}
